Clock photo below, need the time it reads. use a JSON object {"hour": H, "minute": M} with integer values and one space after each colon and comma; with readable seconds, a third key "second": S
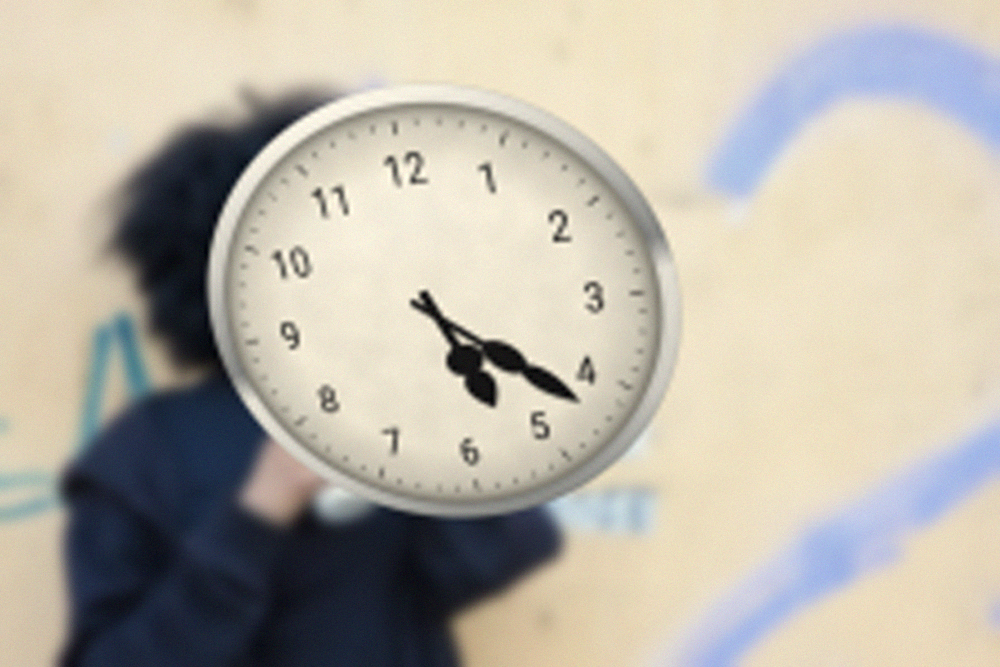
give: {"hour": 5, "minute": 22}
